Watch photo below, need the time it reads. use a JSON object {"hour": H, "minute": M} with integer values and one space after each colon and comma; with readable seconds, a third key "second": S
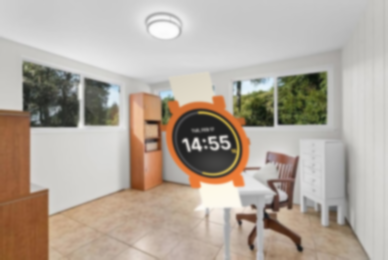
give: {"hour": 14, "minute": 55}
